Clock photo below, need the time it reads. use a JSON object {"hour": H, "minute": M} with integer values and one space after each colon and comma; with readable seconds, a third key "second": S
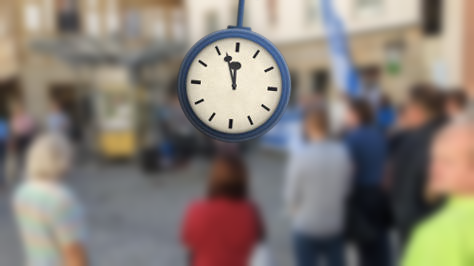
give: {"hour": 11, "minute": 57}
